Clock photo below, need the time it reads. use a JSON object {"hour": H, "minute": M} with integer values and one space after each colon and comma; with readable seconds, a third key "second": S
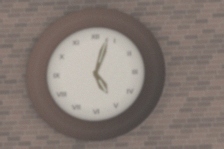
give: {"hour": 5, "minute": 3}
